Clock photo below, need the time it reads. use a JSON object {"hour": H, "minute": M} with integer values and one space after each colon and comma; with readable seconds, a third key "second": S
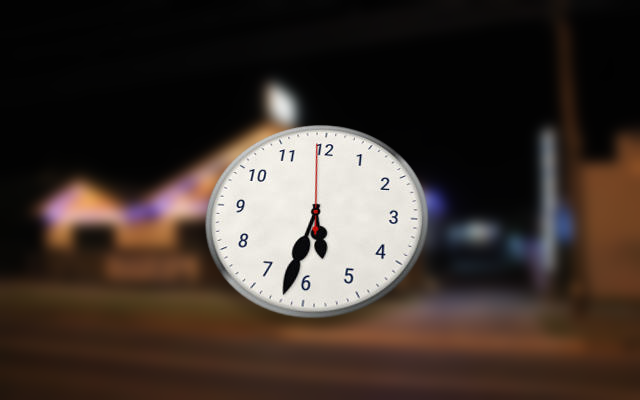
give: {"hour": 5, "minute": 31, "second": 59}
